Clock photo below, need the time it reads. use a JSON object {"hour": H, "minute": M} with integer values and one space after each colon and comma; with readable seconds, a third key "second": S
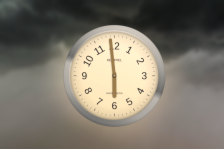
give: {"hour": 5, "minute": 59}
